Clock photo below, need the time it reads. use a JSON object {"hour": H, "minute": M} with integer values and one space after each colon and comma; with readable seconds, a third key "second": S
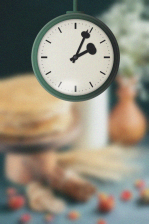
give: {"hour": 2, "minute": 4}
